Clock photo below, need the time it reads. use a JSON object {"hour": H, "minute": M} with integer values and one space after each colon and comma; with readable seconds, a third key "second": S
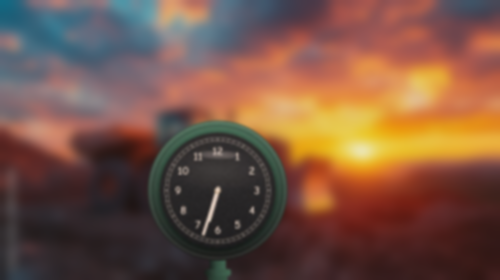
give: {"hour": 6, "minute": 33}
